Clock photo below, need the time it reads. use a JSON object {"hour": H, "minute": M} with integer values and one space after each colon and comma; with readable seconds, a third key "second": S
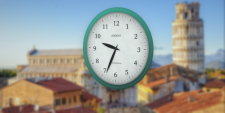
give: {"hour": 9, "minute": 34}
